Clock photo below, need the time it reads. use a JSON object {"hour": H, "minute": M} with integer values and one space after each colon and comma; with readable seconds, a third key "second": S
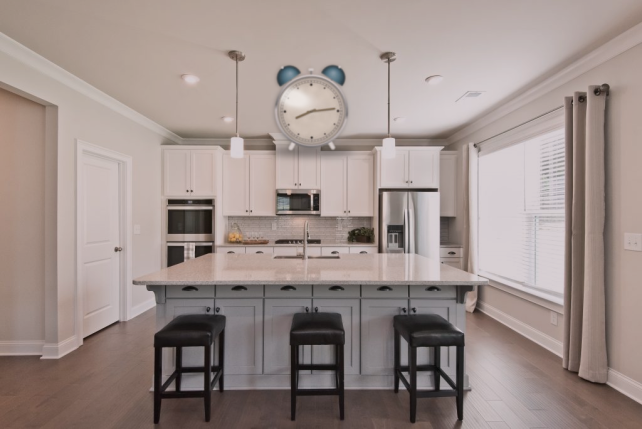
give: {"hour": 8, "minute": 14}
